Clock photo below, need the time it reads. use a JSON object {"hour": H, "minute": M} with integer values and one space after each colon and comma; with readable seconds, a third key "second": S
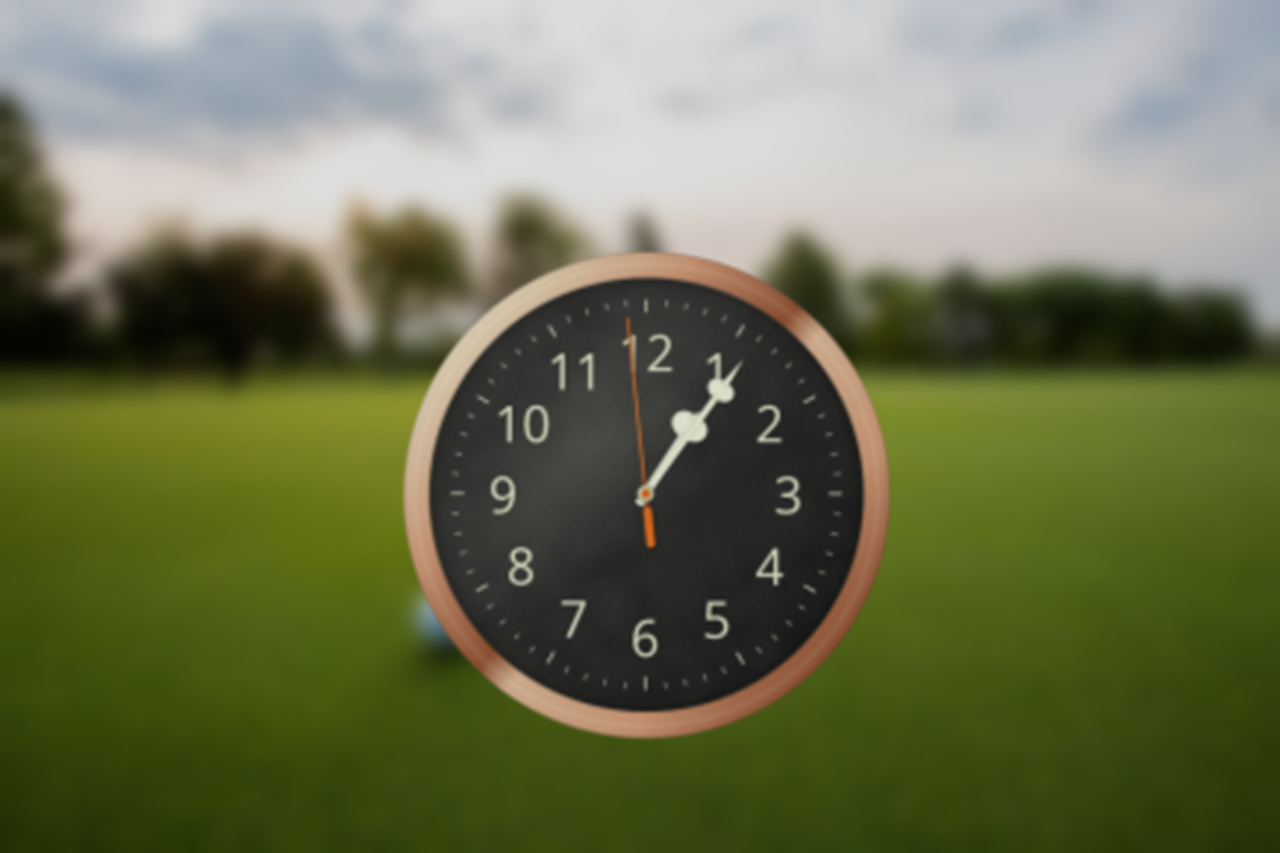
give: {"hour": 1, "minute": 5, "second": 59}
